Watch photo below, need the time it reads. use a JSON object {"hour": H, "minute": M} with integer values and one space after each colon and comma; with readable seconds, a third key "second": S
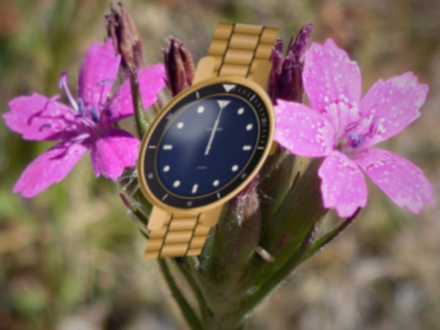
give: {"hour": 12, "minute": 0}
